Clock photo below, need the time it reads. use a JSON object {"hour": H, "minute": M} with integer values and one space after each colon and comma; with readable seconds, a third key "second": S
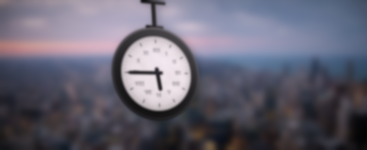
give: {"hour": 5, "minute": 45}
